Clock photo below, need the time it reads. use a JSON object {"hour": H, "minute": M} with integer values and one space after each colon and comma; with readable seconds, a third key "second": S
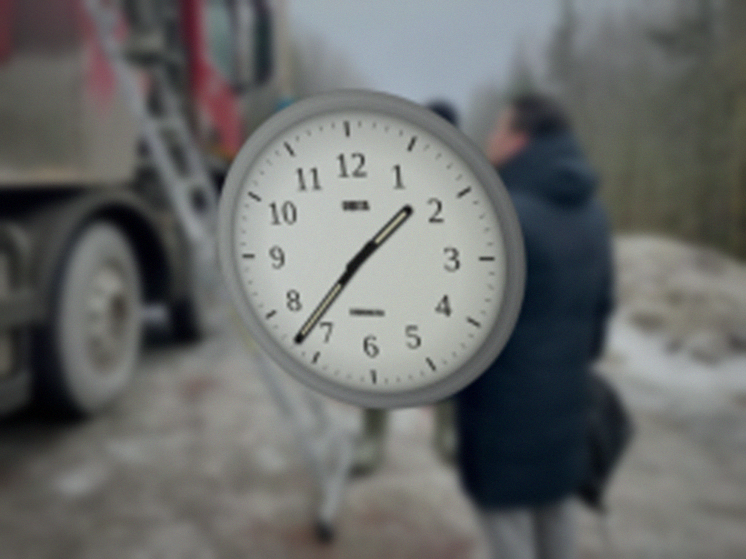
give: {"hour": 1, "minute": 37}
